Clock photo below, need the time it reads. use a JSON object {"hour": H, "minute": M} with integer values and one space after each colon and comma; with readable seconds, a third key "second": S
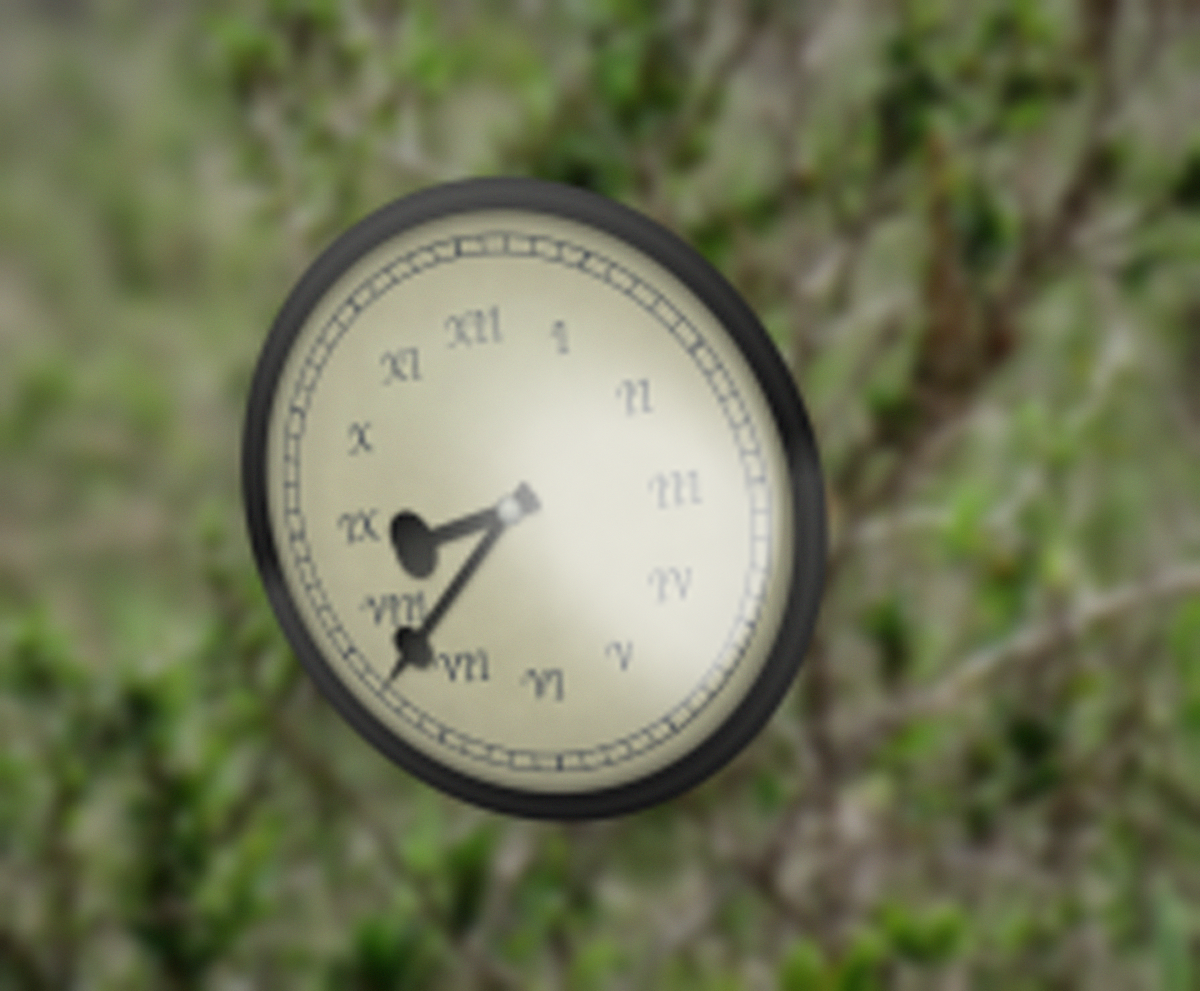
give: {"hour": 8, "minute": 38}
